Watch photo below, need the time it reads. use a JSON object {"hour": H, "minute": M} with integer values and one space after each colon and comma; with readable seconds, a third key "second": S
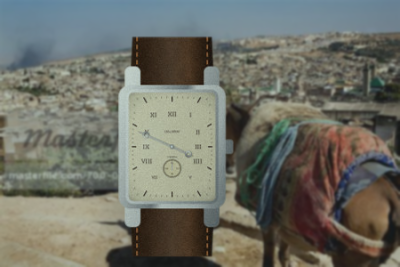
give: {"hour": 3, "minute": 49}
